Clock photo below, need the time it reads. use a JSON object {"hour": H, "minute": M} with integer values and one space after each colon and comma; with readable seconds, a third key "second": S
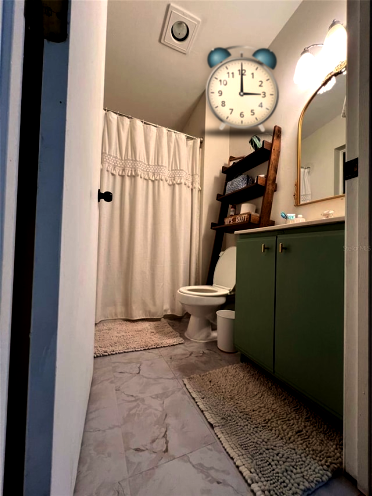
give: {"hour": 3, "minute": 0}
